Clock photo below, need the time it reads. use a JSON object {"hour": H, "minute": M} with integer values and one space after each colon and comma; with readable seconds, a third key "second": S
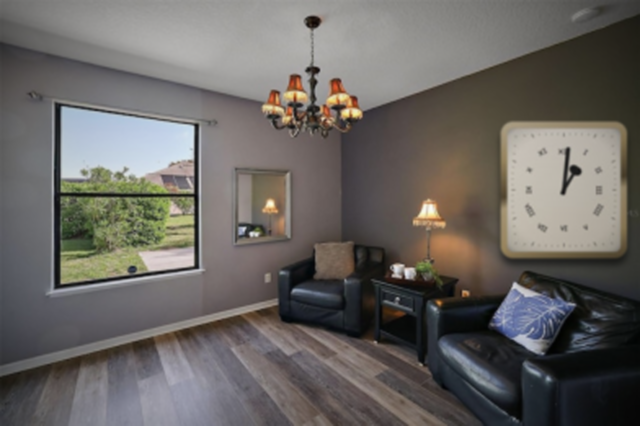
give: {"hour": 1, "minute": 1}
